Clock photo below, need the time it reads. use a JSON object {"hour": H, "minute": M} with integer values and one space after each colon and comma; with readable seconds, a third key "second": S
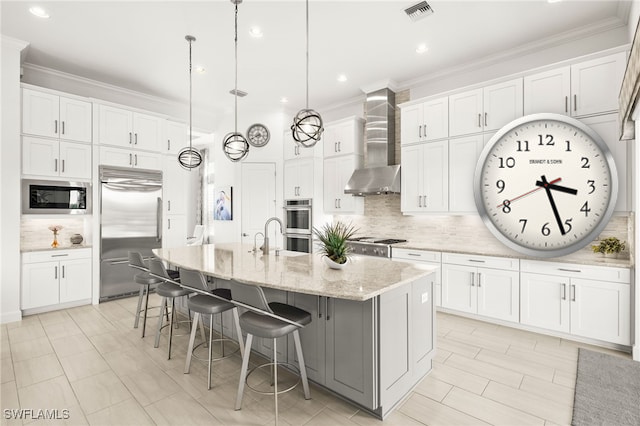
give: {"hour": 3, "minute": 26, "second": 41}
